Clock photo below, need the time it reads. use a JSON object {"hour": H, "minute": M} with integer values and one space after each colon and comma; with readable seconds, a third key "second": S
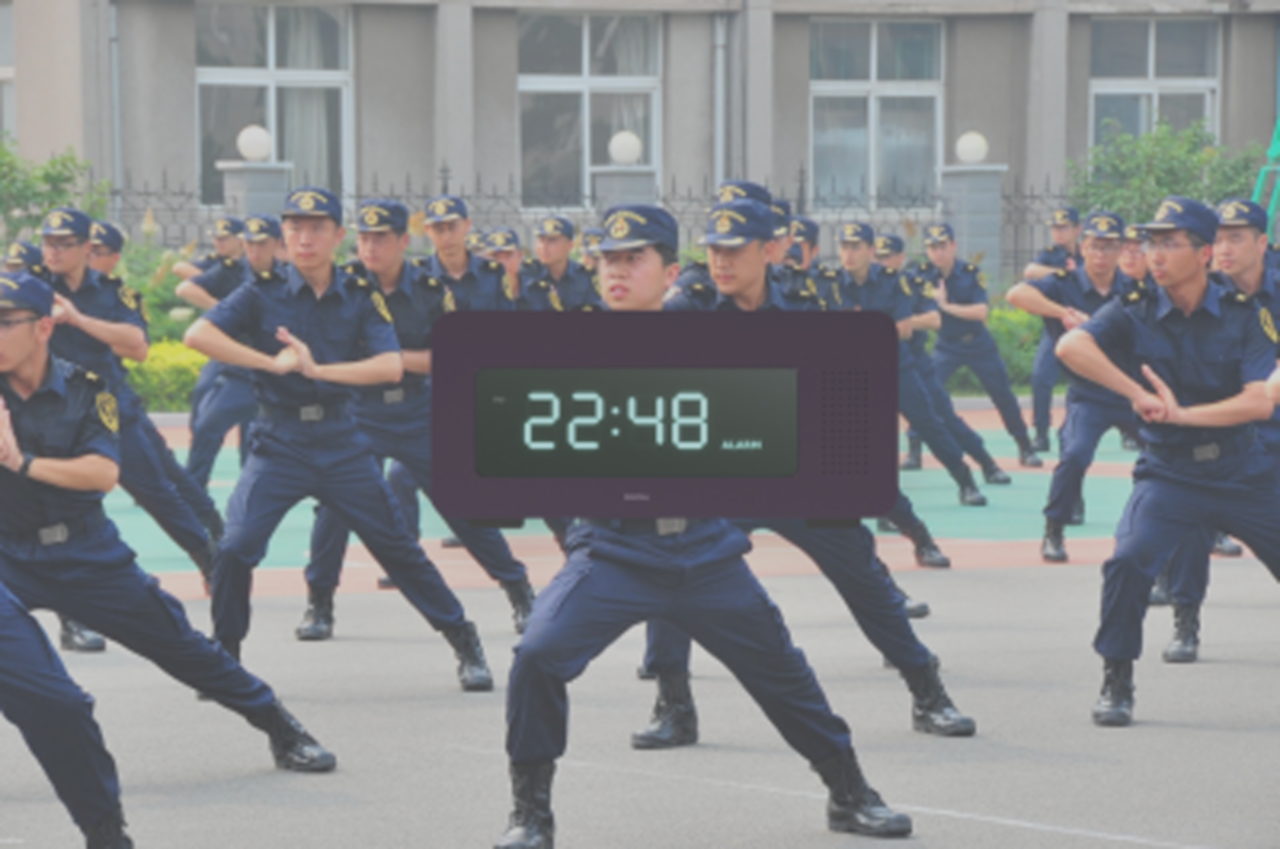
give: {"hour": 22, "minute": 48}
